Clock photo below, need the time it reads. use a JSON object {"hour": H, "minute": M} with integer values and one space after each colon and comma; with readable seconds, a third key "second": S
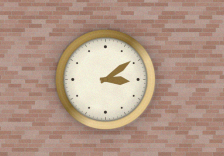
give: {"hour": 3, "minute": 9}
